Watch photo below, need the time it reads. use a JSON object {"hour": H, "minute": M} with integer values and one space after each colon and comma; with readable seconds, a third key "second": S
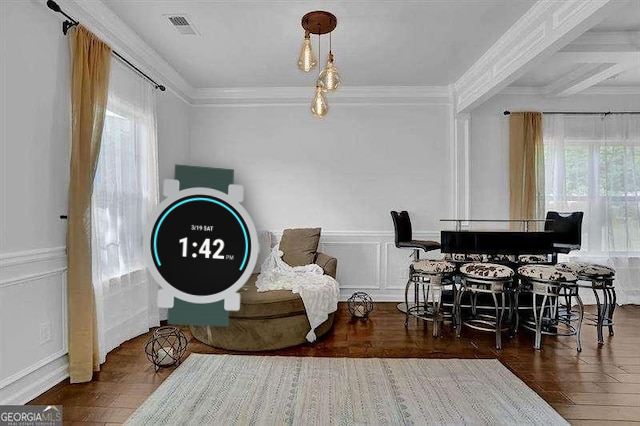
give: {"hour": 1, "minute": 42}
